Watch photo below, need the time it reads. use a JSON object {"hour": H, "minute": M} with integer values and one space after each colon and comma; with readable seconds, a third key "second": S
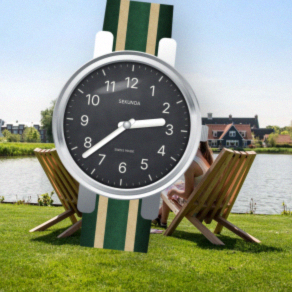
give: {"hour": 2, "minute": 38}
